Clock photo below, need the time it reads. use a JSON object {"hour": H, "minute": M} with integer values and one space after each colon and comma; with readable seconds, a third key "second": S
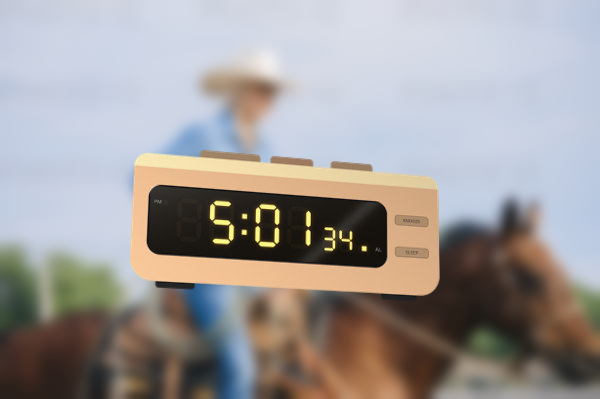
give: {"hour": 5, "minute": 1, "second": 34}
